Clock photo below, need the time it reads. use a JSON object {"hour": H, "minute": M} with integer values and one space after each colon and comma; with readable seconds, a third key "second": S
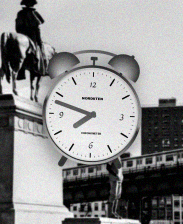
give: {"hour": 7, "minute": 48}
